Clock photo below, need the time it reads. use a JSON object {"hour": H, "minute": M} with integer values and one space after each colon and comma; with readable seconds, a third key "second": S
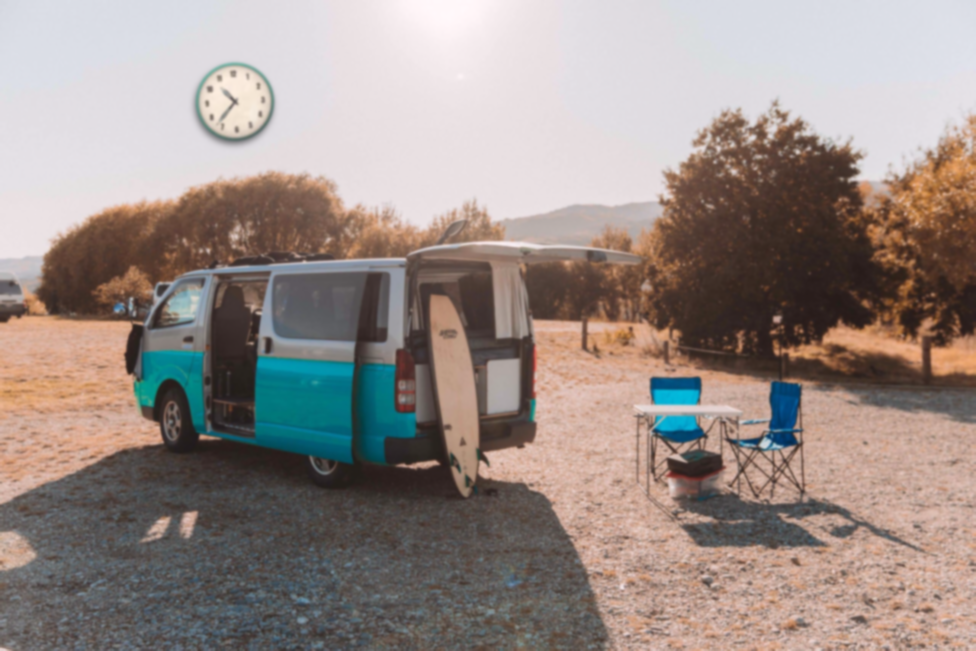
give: {"hour": 10, "minute": 37}
